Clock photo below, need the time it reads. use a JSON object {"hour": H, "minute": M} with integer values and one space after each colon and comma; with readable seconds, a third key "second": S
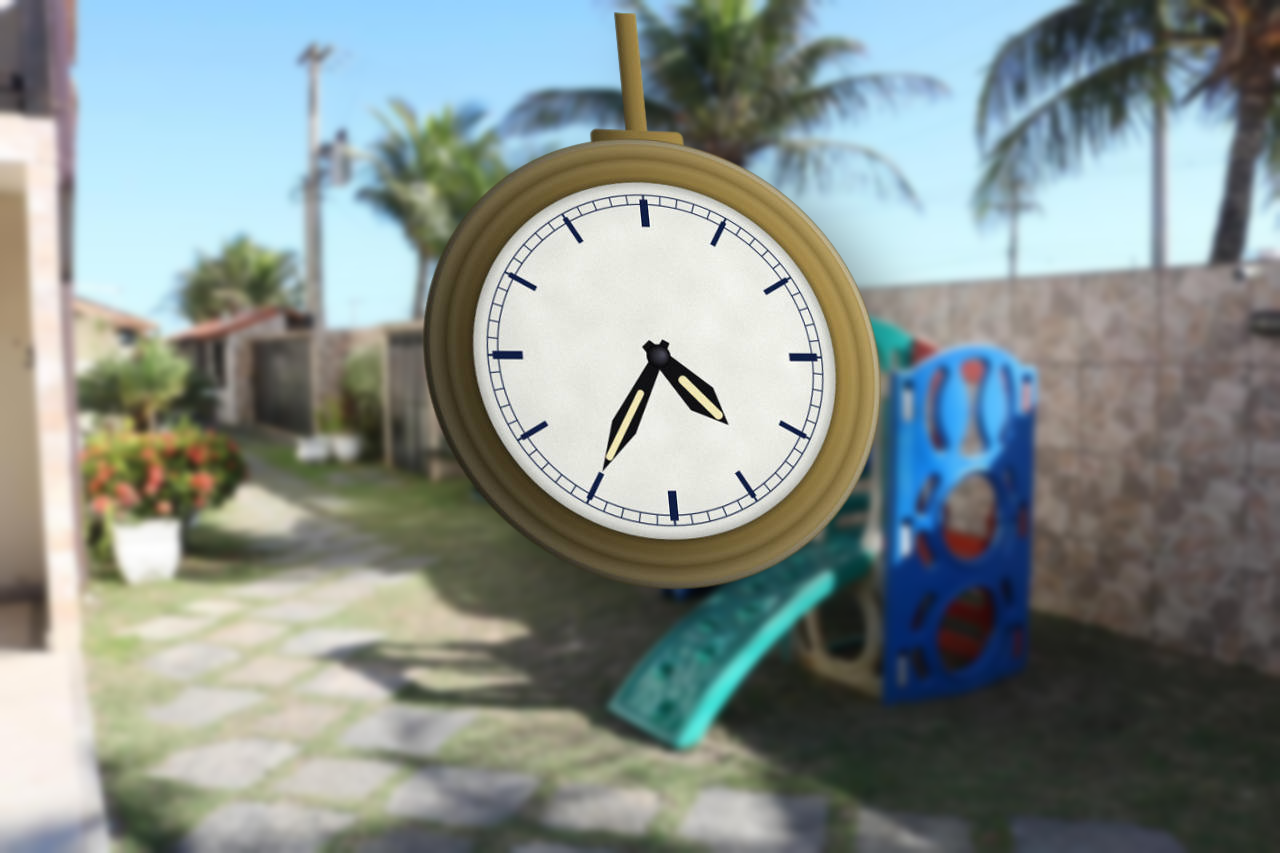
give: {"hour": 4, "minute": 35}
